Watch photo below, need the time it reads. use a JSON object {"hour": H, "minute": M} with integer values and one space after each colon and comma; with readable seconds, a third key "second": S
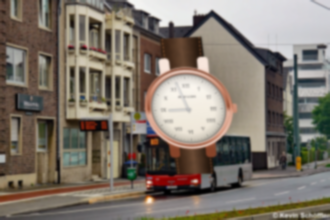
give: {"hour": 8, "minute": 57}
